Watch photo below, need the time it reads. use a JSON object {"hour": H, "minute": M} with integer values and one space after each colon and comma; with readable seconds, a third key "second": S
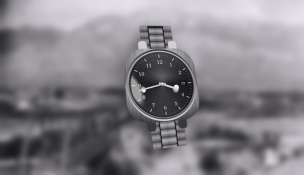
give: {"hour": 3, "minute": 43}
